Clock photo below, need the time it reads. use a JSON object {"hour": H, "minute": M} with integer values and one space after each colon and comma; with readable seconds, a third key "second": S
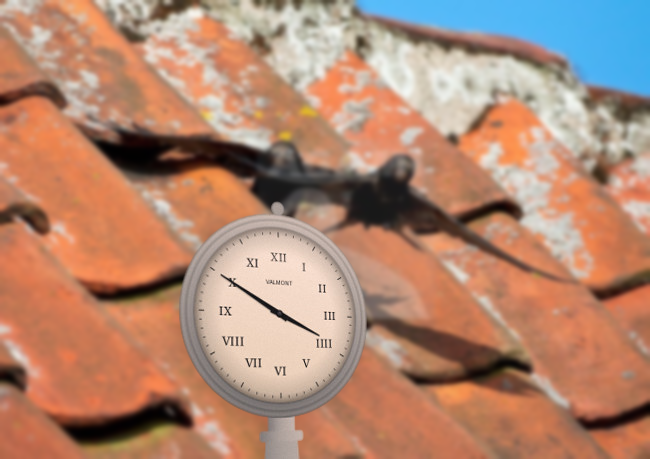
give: {"hour": 3, "minute": 50}
